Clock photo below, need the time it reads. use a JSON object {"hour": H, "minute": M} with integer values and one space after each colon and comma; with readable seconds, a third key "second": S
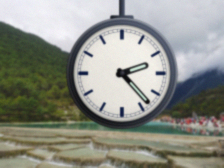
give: {"hour": 2, "minute": 23}
